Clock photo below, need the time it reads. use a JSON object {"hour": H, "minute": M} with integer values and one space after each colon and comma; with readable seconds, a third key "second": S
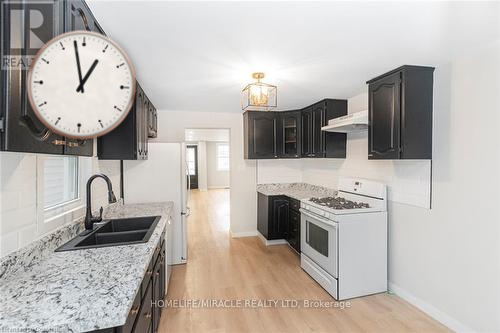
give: {"hour": 12, "minute": 58}
